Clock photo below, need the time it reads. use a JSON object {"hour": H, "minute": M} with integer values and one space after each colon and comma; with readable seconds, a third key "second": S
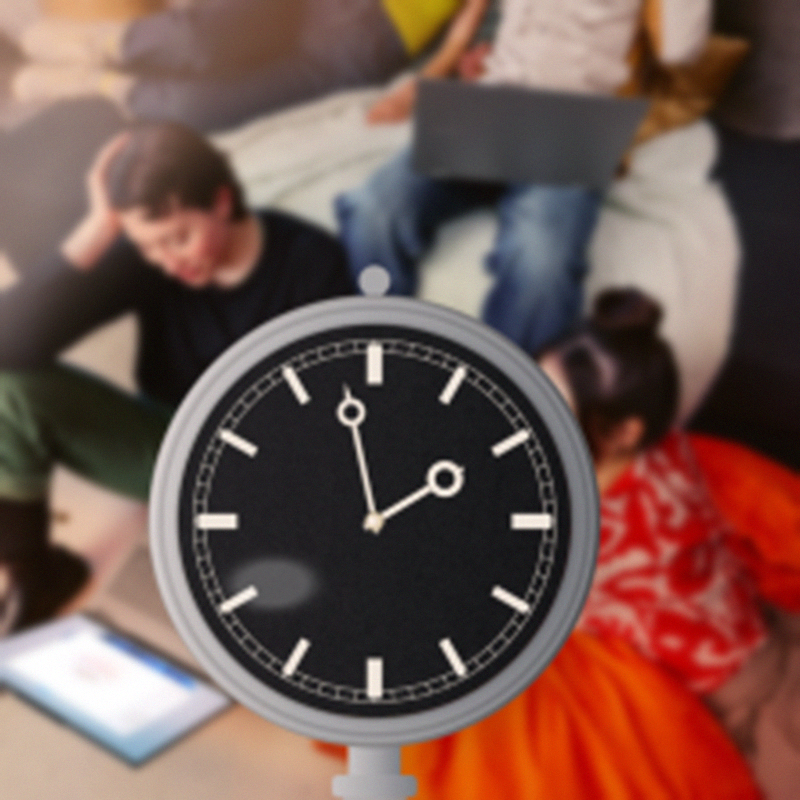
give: {"hour": 1, "minute": 58}
